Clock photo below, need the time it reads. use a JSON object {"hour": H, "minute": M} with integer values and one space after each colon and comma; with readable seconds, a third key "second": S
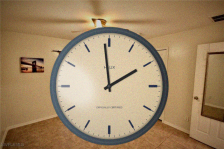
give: {"hour": 1, "minute": 59}
